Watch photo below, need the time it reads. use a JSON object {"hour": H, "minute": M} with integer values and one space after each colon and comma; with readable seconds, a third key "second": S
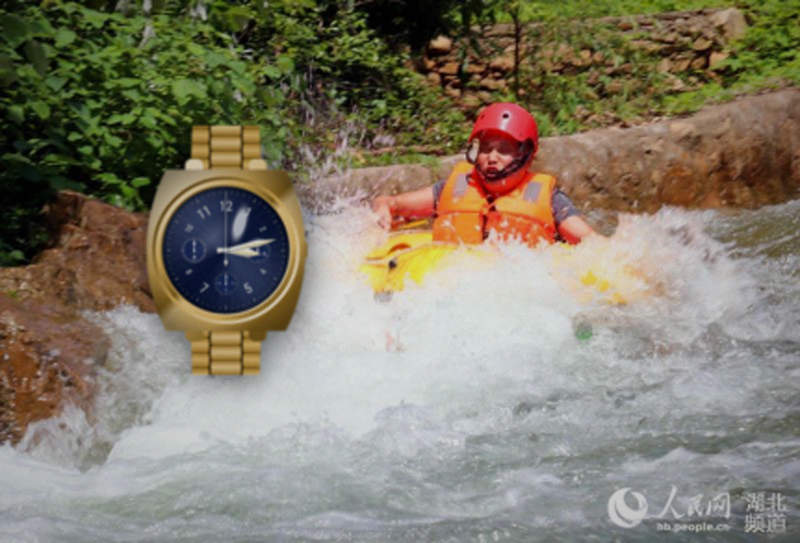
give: {"hour": 3, "minute": 13}
